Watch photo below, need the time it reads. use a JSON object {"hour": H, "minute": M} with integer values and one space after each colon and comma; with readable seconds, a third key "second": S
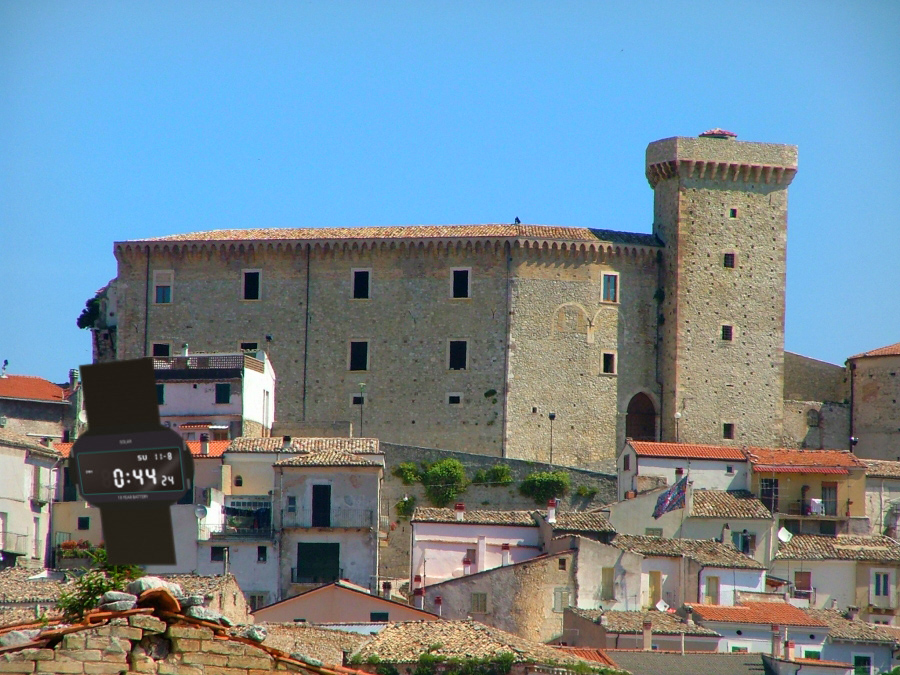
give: {"hour": 0, "minute": 44, "second": 24}
